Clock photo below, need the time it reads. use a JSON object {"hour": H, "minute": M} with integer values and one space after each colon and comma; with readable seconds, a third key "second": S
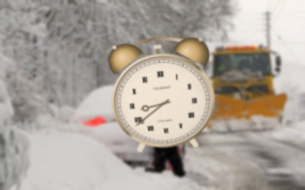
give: {"hour": 8, "minute": 39}
